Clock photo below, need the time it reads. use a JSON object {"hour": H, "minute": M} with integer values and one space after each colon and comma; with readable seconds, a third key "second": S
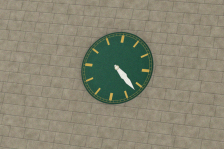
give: {"hour": 4, "minute": 22}
